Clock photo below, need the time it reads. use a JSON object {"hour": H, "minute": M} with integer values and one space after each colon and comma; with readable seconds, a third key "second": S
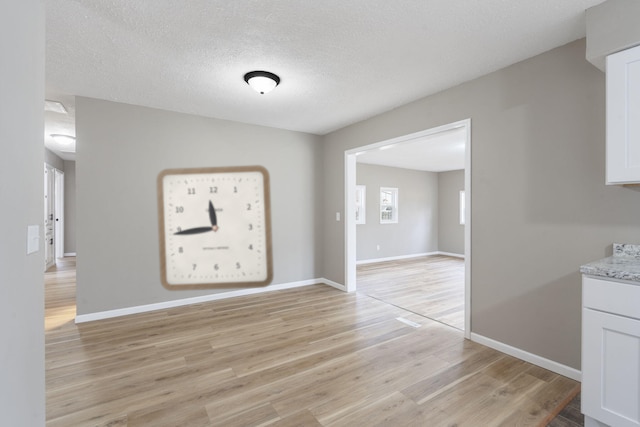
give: {"hour": 11, "minute": 44}
